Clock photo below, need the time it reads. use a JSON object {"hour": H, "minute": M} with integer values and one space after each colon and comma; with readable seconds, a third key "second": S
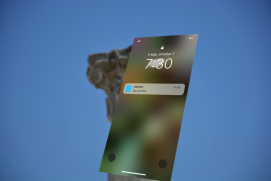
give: {"hour": 7, "minute": 30}
